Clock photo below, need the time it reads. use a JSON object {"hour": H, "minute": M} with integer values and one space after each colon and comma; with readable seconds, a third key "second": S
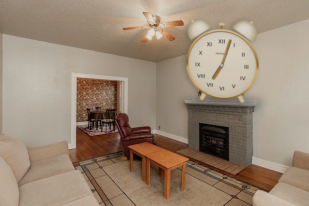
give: {"hour": 7, "minute": 3}
